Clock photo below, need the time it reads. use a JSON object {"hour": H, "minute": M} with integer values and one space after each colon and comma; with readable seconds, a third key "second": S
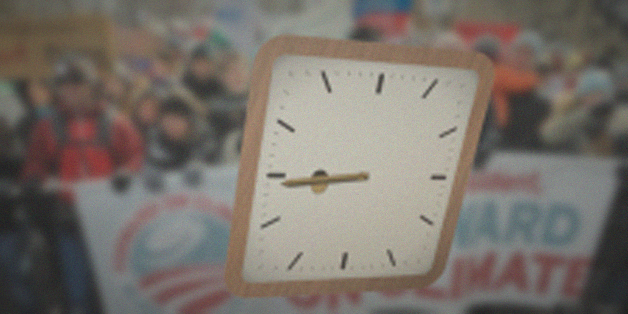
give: {"hour": 8, "minute": 44}
